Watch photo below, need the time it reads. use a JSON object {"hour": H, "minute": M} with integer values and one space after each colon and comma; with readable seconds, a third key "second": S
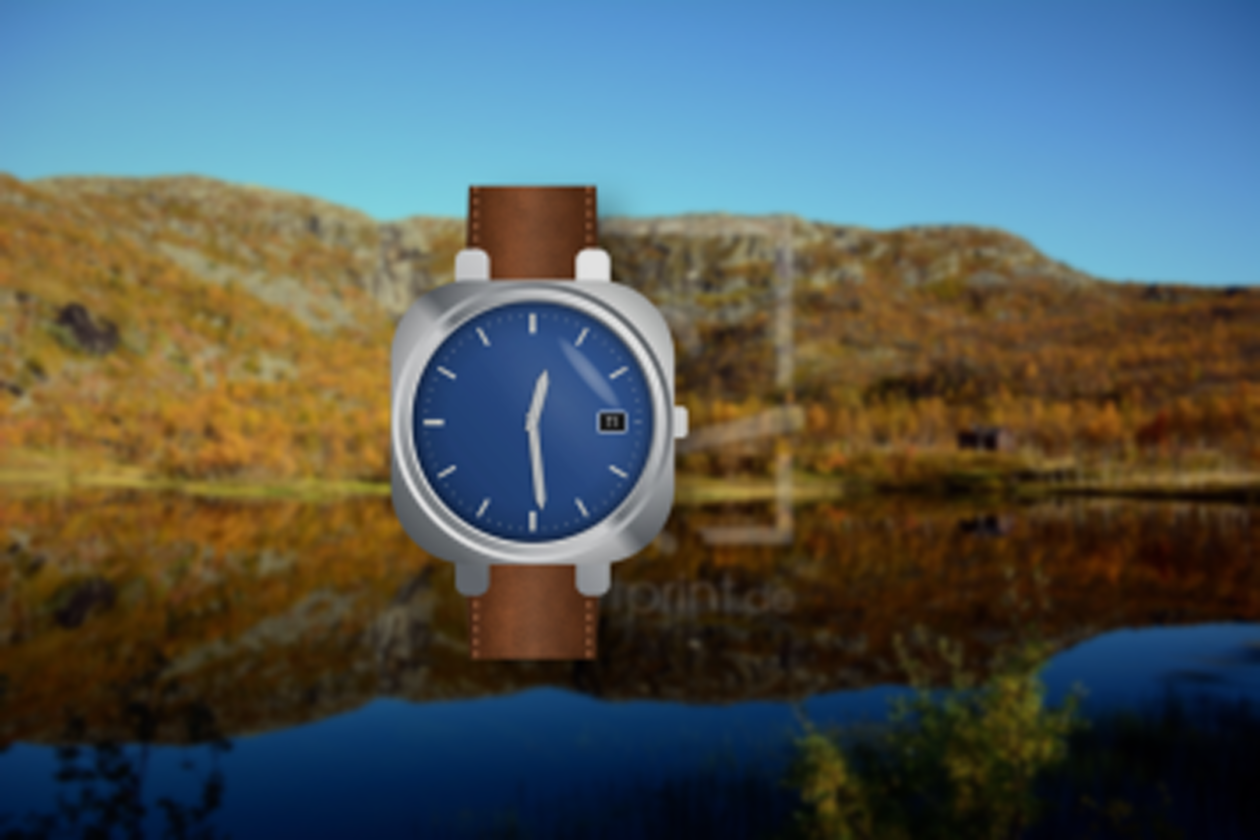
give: {"hour": 12, "minute": 29}
